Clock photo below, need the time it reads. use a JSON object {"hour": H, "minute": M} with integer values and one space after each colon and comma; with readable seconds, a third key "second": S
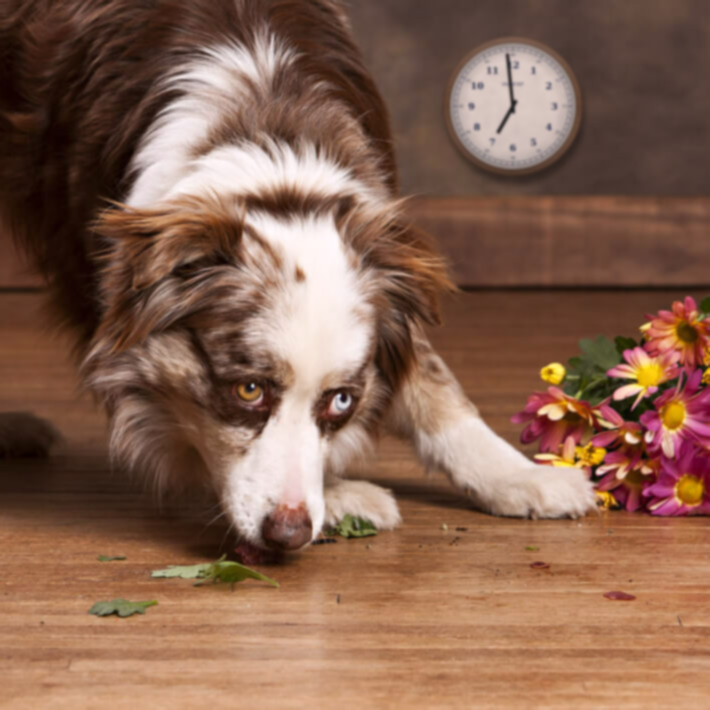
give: {"hour": 6, "minute": 59}
